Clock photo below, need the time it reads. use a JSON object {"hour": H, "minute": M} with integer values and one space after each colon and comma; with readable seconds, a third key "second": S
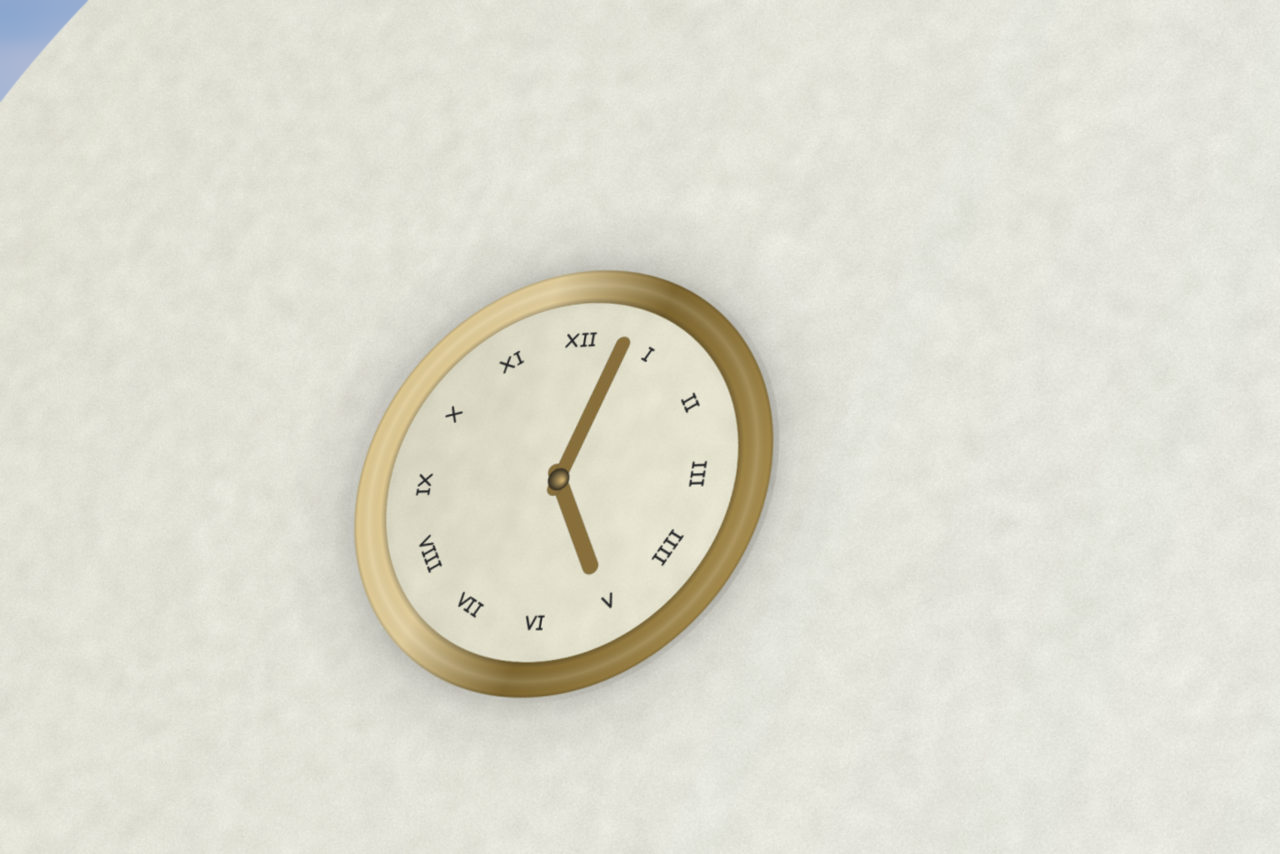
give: {"hour": 5, "minute": 3}
